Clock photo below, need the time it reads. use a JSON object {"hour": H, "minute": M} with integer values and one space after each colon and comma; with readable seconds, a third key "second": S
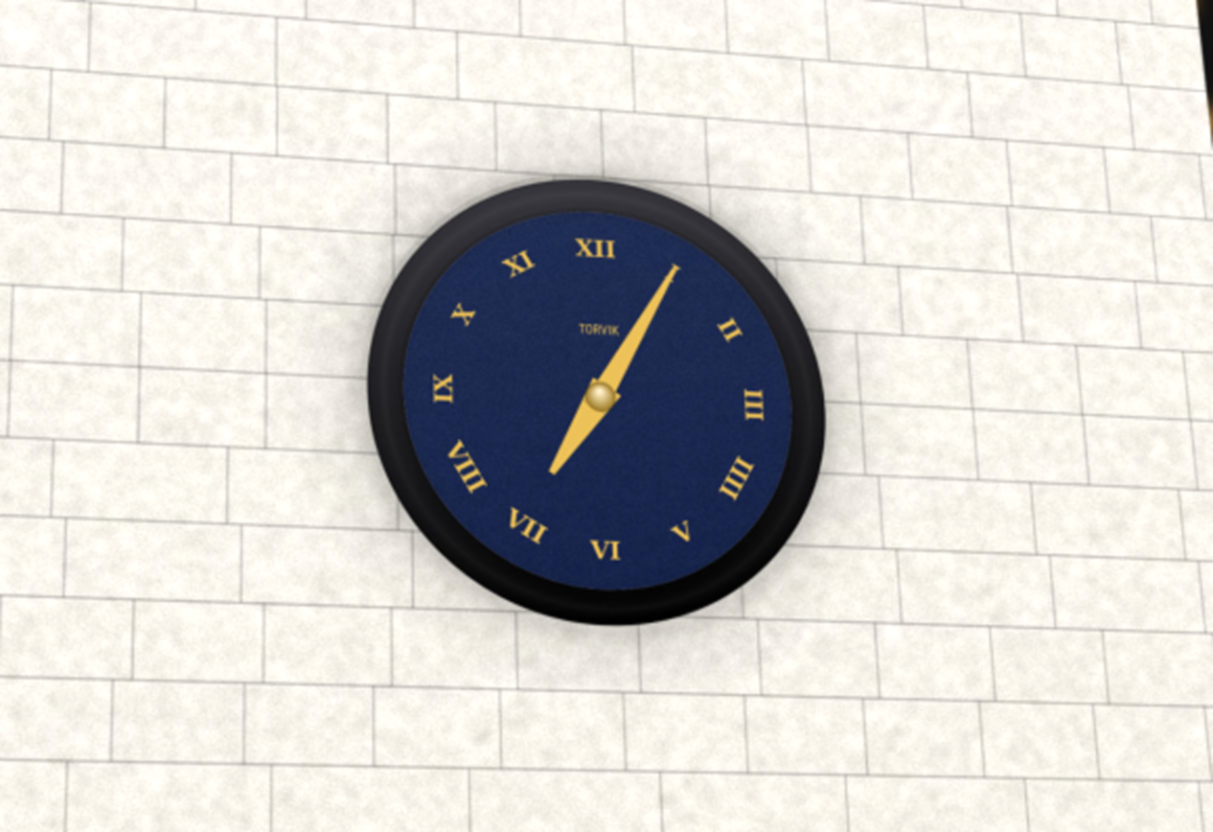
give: {"hour": 7, "minute": 5}
